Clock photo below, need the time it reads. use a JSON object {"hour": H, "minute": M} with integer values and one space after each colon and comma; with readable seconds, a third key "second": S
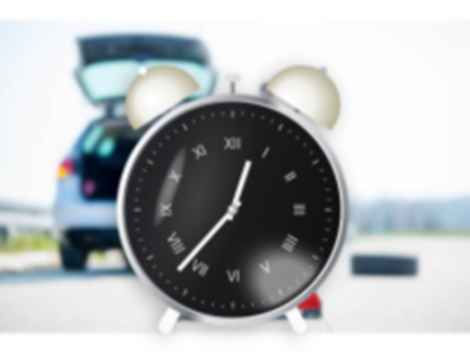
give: {"hour": 12, "minute": 37}
